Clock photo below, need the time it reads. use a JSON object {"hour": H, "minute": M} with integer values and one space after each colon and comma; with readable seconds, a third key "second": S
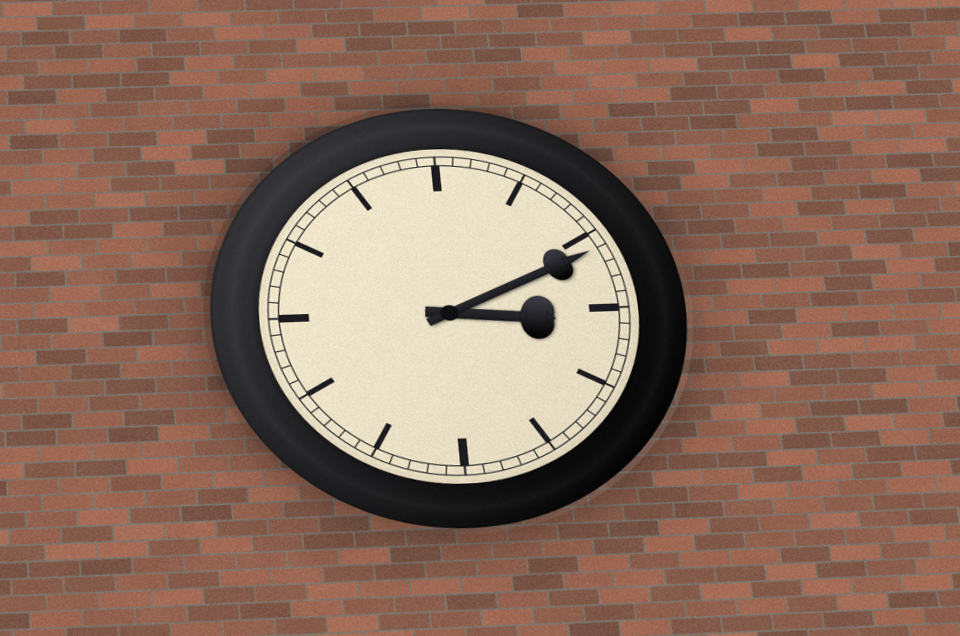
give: {"hour": 3, "minute": 11}
